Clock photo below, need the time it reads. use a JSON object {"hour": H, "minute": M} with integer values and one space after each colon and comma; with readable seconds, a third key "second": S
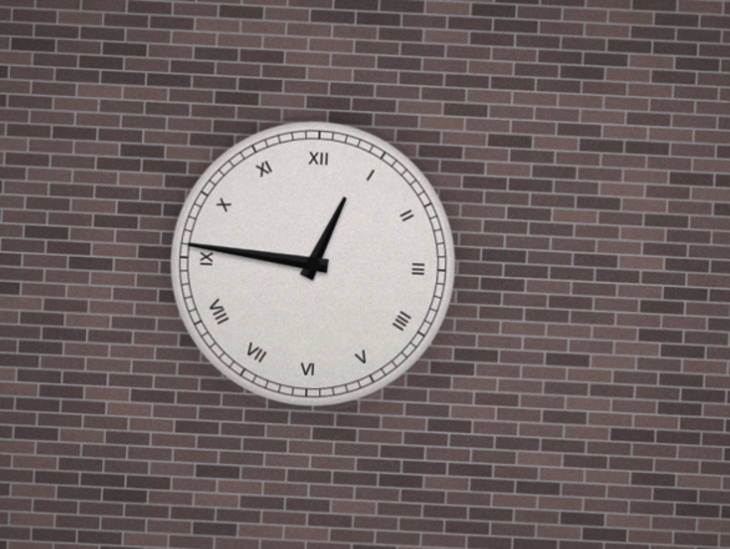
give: {"hour": 12, "minute": 46}
